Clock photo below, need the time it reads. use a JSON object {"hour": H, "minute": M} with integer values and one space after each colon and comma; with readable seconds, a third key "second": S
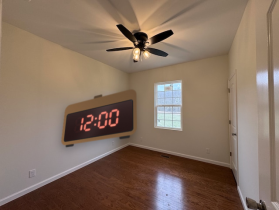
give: {"hour": 12, "minute": 0}
